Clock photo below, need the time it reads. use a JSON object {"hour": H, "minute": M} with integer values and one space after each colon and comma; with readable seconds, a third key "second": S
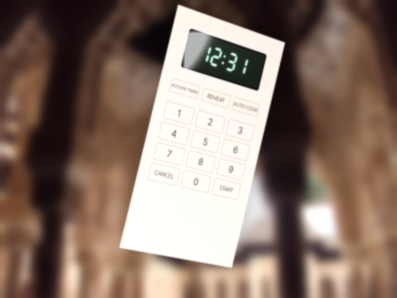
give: {"hour": 12, "minute": 31}
